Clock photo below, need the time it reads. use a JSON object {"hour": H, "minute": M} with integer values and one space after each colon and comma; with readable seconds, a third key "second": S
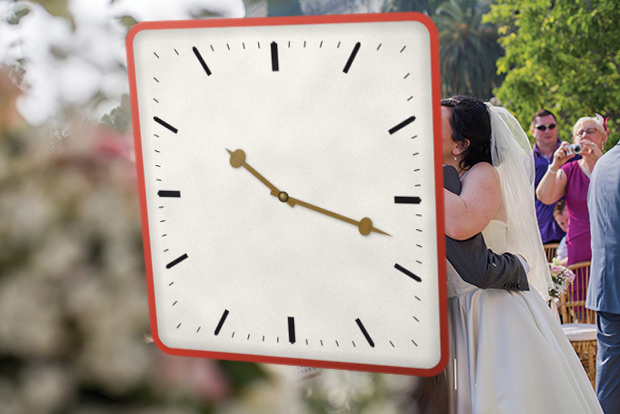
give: {"hour": 10, "minute": 18}
